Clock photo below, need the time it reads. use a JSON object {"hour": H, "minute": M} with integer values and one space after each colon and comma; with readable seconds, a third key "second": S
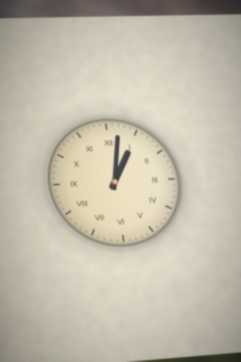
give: {"hour": 1, "minute": 2}
